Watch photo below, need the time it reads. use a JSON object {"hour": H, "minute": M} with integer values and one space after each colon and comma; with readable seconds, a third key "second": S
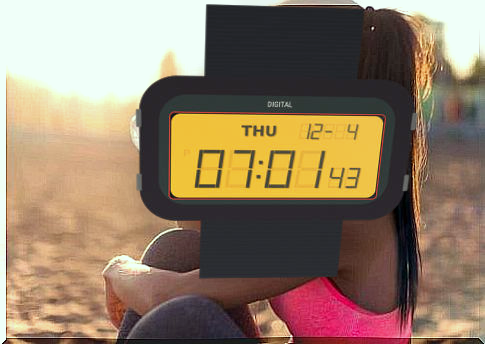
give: {"hour": 7, "minute": 1, "second": 43}
